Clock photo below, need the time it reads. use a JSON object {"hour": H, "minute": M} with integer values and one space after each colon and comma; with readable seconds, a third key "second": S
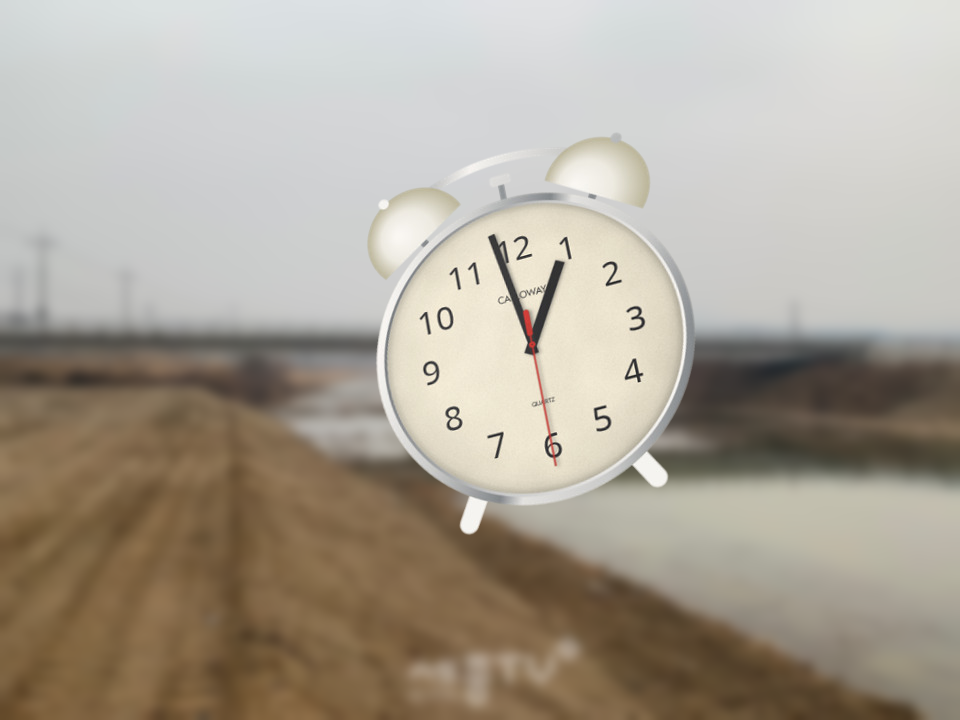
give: {"hour": 12, "minute": 58, "second": 30}
